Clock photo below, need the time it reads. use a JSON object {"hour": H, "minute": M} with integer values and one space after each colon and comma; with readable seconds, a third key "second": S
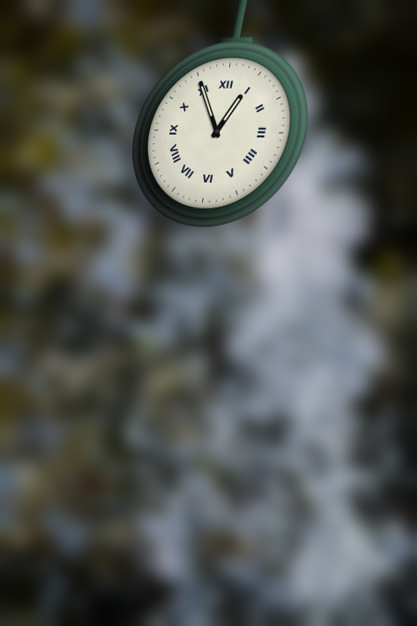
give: {"hour": 12, "minute": 55}
